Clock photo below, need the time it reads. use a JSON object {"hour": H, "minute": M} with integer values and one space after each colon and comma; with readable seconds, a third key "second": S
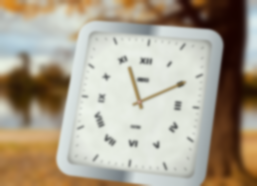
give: {"hour": 11, "minute": 10}
